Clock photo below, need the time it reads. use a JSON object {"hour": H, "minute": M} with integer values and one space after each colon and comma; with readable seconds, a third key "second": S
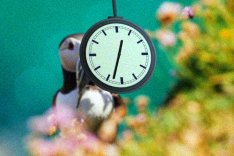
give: {"hour": 12, "minute": 33}
